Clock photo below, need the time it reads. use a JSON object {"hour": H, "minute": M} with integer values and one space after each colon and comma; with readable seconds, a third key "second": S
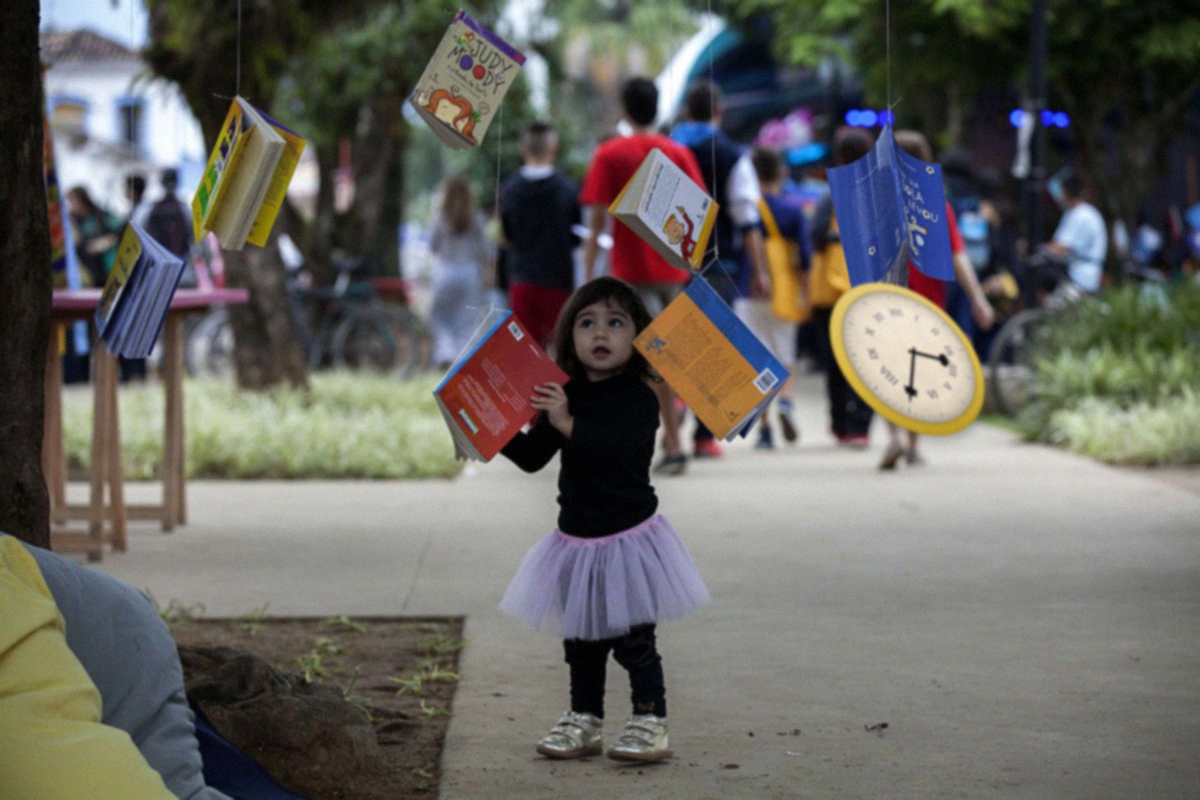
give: {"hour": 3, "minute": 35}
